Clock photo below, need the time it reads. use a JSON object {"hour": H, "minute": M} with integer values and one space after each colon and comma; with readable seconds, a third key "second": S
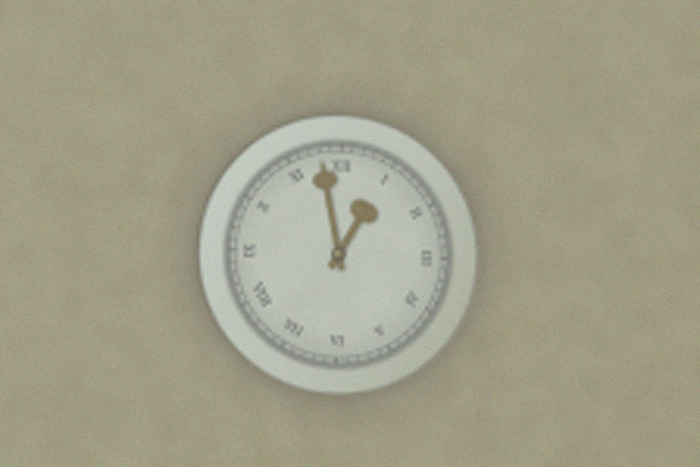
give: {"hour": 12, "minute": 58}
